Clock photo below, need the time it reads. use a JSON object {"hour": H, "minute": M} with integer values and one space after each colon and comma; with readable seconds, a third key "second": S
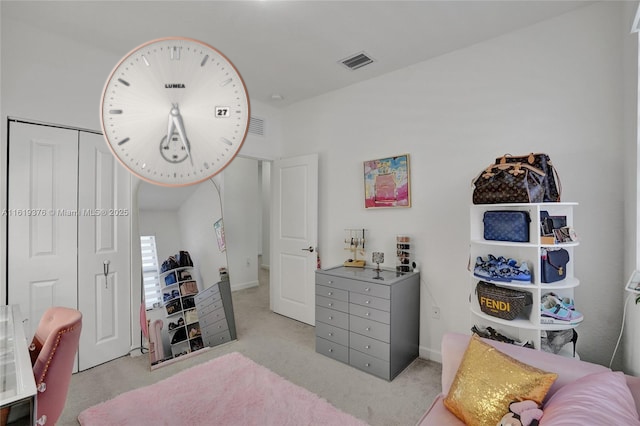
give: {"hour": 6, "minute": 27}
